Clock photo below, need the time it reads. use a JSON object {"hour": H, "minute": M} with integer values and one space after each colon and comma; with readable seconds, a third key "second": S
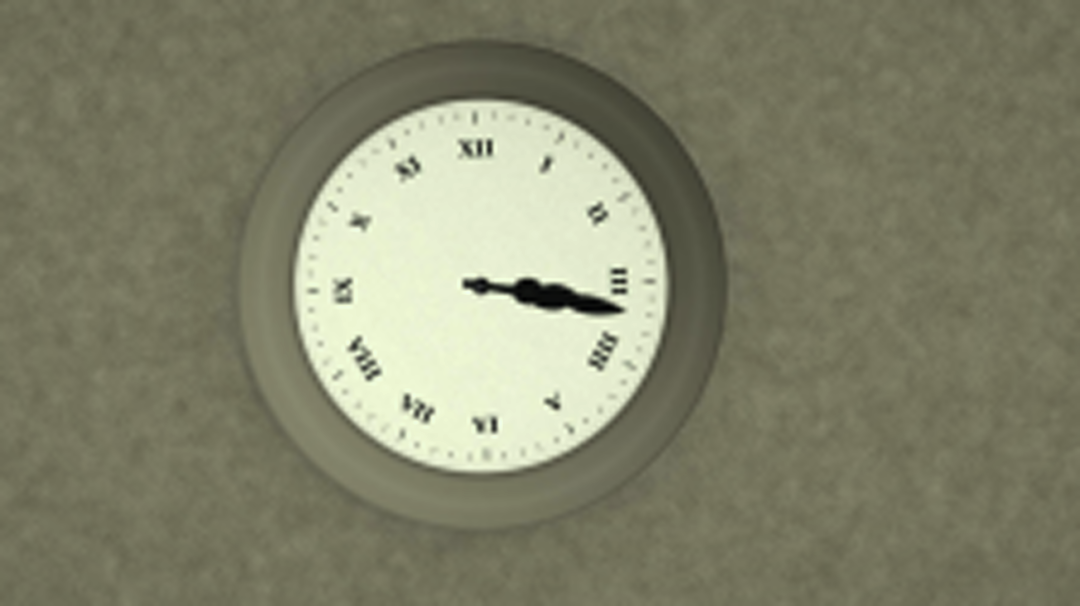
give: {"hour": 3, "minute": 17}
